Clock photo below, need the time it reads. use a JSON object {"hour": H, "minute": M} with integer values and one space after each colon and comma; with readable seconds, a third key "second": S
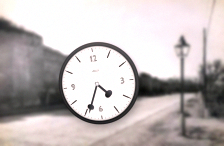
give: {"hour": 4, "minute": 34}
